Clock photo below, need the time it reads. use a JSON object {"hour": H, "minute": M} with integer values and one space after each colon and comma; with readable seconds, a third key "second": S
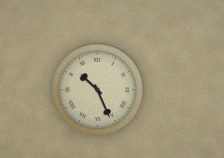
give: {"hour": 10, "minute": 26}
